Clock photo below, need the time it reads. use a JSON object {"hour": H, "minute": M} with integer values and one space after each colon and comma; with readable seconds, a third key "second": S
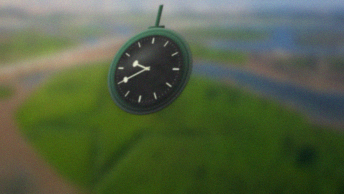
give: {"hour": 9, "minute": 40}
